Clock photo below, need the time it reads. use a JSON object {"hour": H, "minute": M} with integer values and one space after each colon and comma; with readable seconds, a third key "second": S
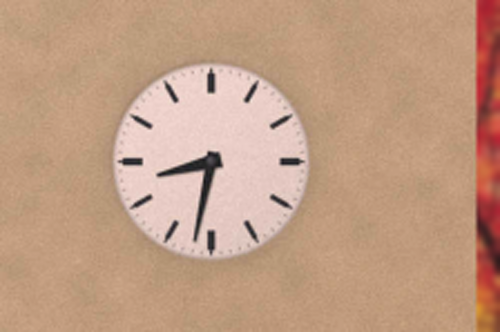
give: {"hour": 8, "minute": 32}
